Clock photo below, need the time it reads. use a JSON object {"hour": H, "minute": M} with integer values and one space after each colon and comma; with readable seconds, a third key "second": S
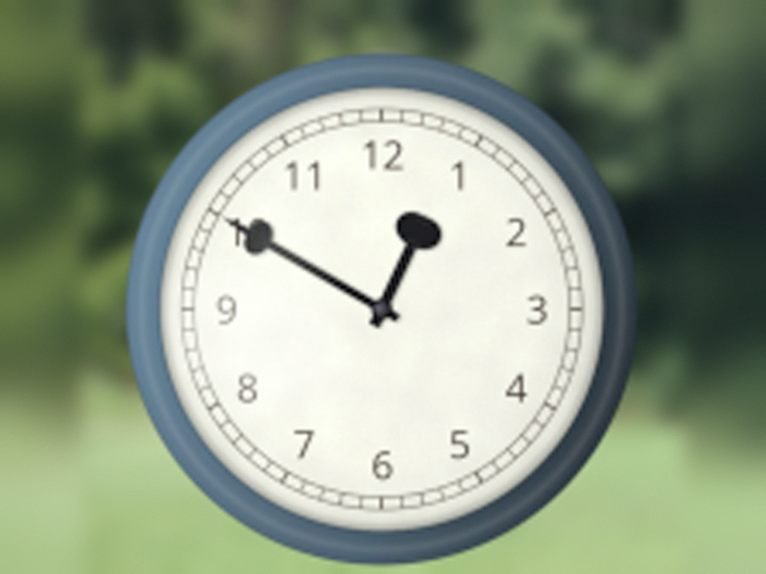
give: {"hour": 12, "minute": 50}
